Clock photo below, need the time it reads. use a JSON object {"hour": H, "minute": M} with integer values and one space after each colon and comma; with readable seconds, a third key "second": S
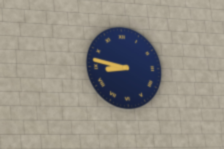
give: {"hour": 8, "minute": 47}
